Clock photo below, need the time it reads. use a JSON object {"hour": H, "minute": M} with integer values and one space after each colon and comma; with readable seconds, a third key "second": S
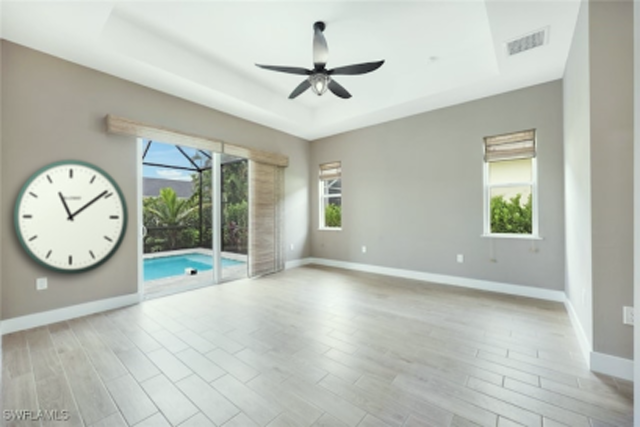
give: {"hour": 11, "minute": 9}
